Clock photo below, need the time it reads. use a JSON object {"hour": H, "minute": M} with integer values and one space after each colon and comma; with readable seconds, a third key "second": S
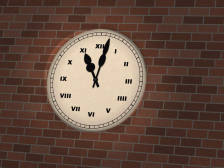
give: {"hour": 11, "minute": 2}
